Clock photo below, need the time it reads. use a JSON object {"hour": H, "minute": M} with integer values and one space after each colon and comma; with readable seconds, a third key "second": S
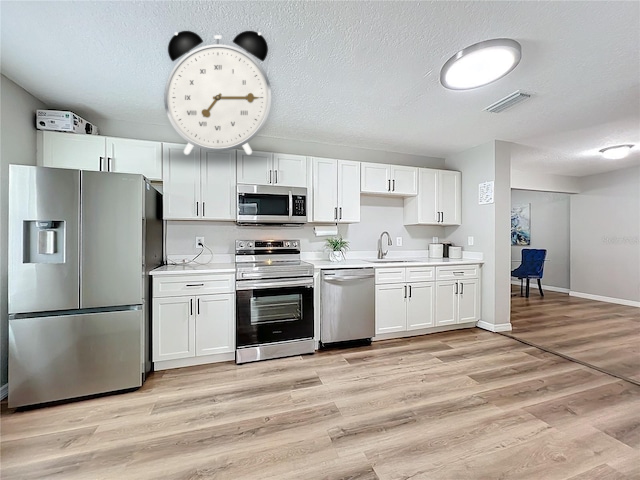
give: {"hour": 7, "minute": 15}
